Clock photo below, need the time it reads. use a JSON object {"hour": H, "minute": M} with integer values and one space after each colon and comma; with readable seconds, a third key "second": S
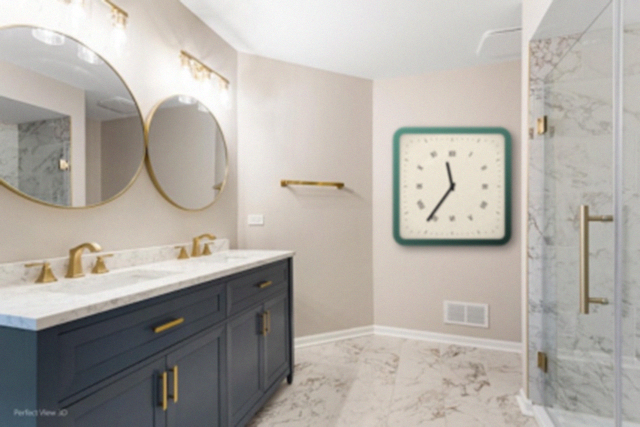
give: {"hour": 11, "minute": 36}
